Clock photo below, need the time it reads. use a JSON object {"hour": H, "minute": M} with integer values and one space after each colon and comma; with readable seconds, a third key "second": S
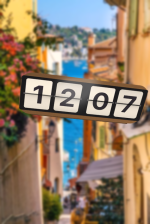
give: {"hour": 12, "minute": 7}
